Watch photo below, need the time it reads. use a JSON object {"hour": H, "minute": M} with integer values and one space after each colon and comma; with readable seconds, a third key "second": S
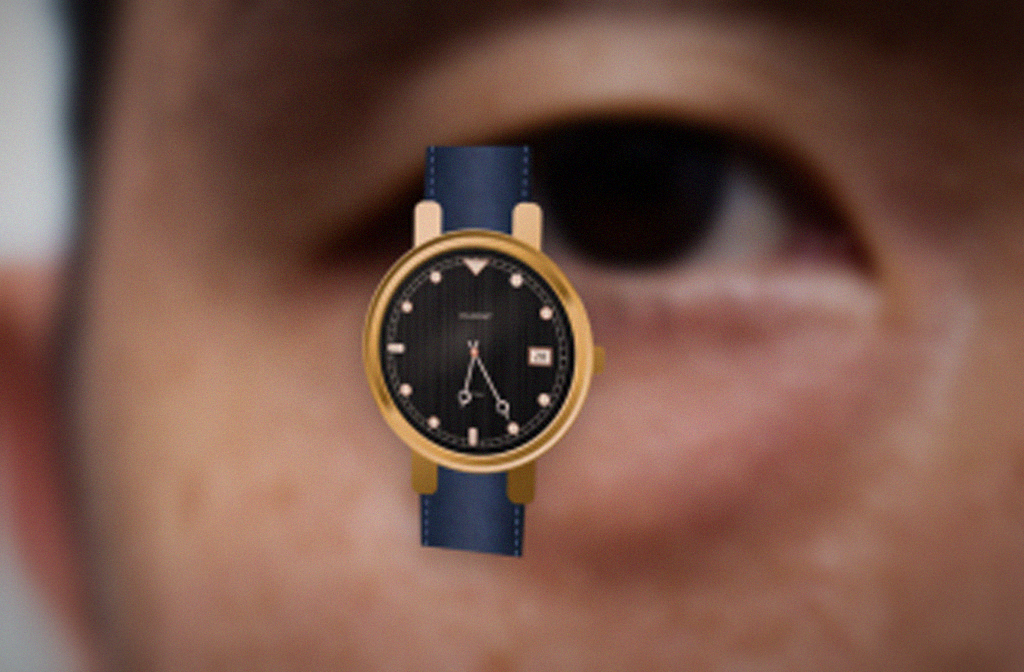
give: {"hour": 6, "minute": 25}
